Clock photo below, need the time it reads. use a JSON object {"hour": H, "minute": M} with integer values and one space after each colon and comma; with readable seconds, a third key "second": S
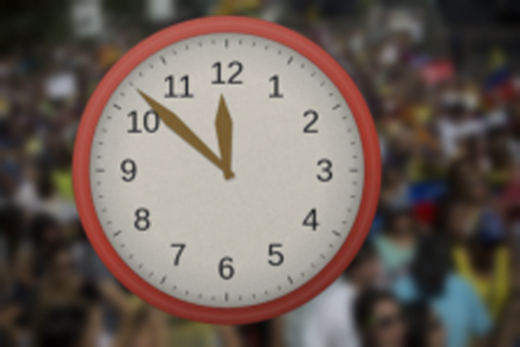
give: {"hour": 11, "minute": 52}
